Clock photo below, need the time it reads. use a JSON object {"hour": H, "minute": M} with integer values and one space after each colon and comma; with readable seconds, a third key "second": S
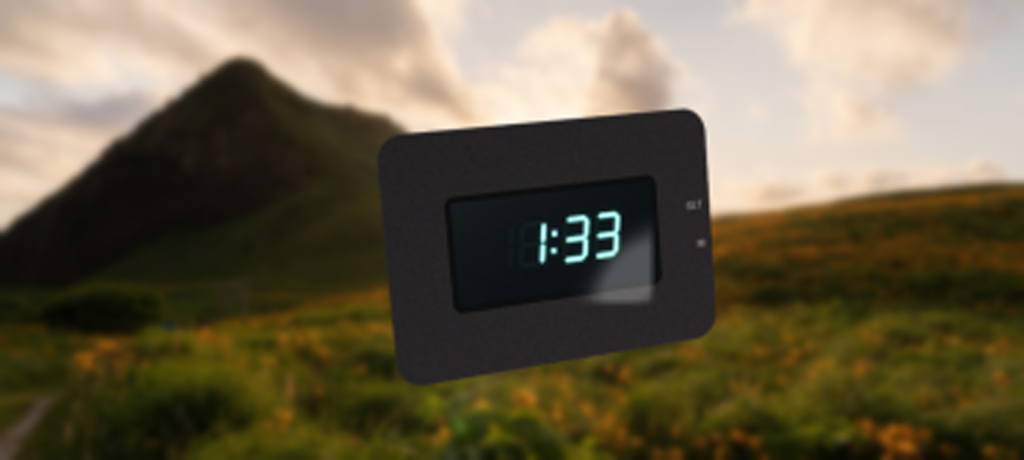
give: {"hour": 1, "minute": 33}
